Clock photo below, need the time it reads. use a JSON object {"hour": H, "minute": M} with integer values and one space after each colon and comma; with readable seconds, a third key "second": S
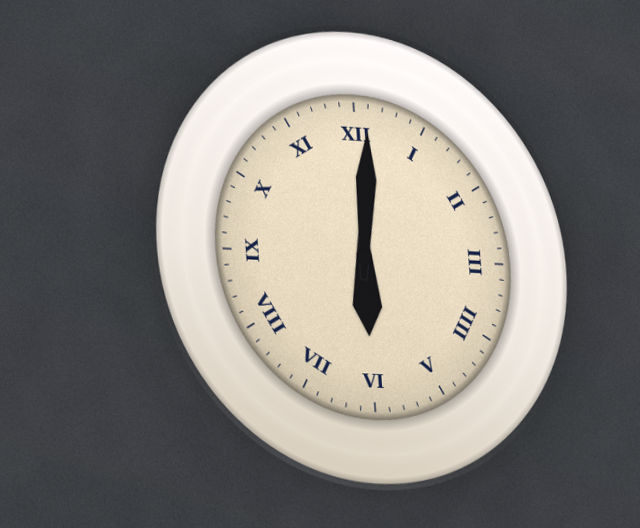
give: {"hour": 6, "minute": 1}
